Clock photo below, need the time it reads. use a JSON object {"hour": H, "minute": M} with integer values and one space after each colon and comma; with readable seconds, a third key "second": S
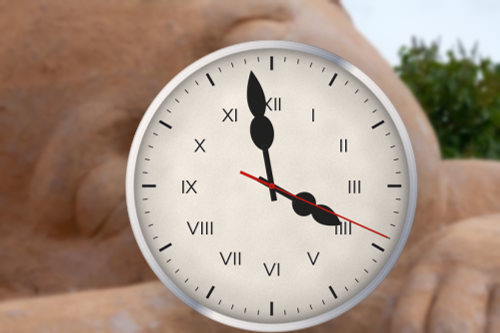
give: {"hour": 3, "minute": 58, "second": 19}
